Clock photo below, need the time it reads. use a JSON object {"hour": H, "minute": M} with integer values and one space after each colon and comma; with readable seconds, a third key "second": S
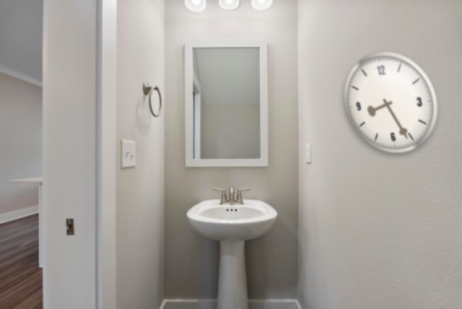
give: {"hour": 8, "minute": 26}
